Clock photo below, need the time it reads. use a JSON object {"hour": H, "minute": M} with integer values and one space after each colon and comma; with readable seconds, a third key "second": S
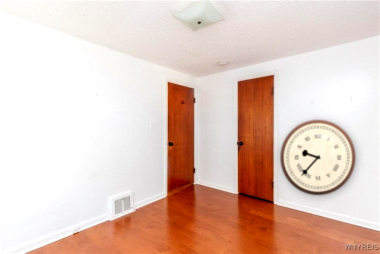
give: {"hour": 9, "minute": 37}
